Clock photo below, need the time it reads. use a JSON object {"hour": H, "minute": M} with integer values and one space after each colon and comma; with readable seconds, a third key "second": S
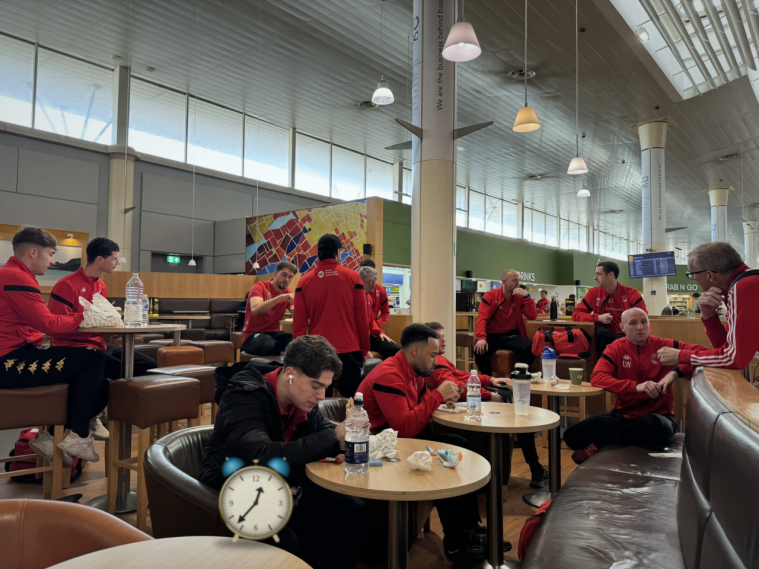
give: {"hour": 12, "minute": 37}
